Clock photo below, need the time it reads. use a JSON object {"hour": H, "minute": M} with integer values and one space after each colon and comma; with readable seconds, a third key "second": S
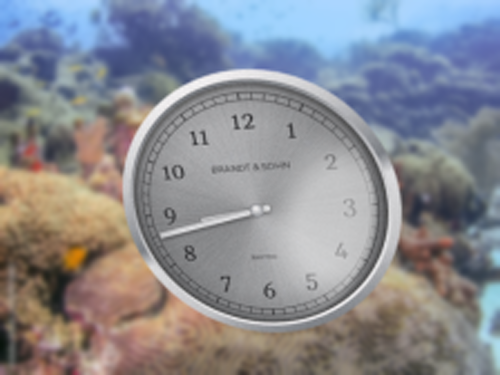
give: {"hour": 8, "minute": 43}
